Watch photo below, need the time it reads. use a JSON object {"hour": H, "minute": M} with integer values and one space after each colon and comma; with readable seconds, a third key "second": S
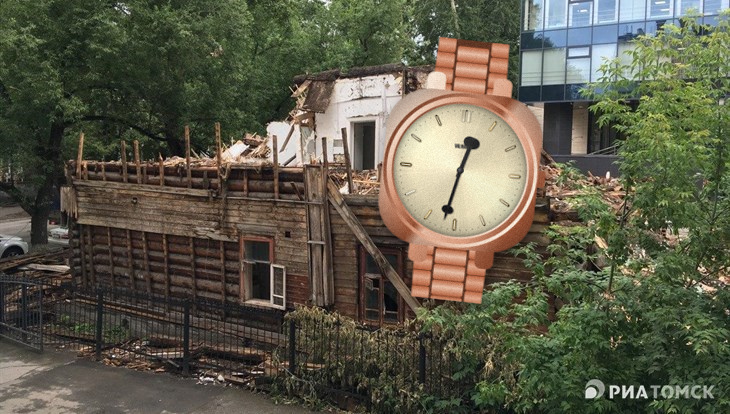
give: {"hour": 12, "minute": 32}
